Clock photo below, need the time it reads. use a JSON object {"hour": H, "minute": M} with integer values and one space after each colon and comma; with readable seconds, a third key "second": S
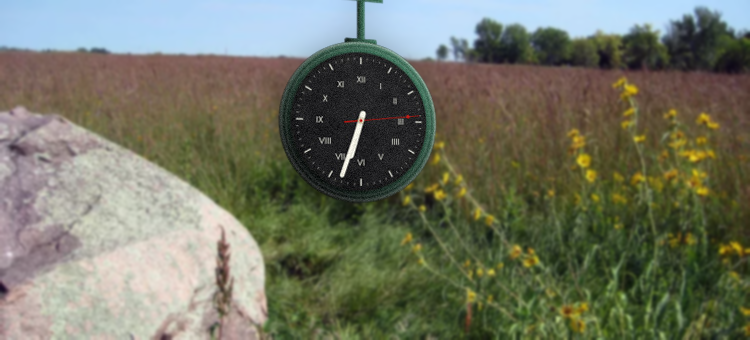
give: {"hour": 6, "minute": 33, "second": 14}
